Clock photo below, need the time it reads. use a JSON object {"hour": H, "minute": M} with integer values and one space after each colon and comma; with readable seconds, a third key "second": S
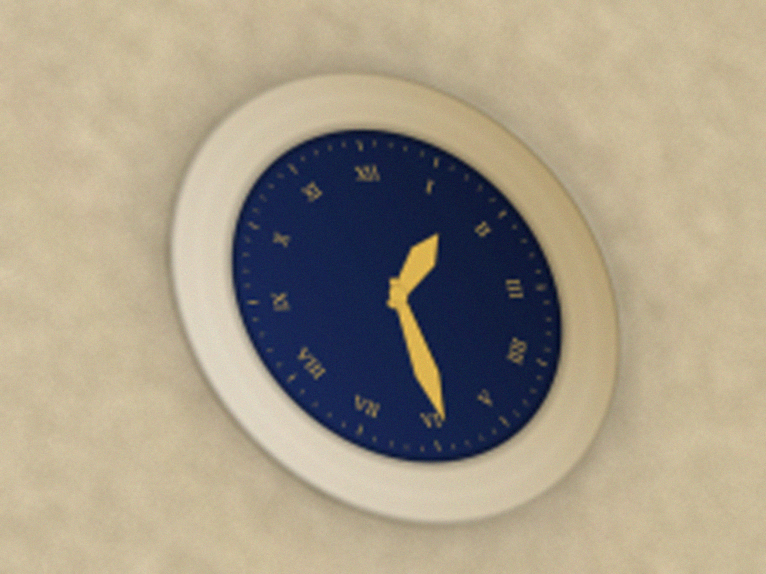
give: {"hour": 1, "minute": 29}
